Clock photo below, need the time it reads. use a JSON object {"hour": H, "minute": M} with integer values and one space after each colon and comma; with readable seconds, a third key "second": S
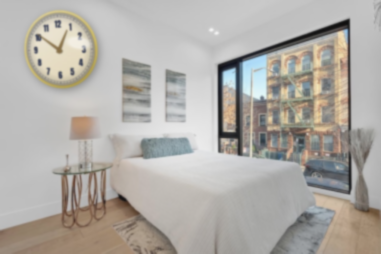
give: {"hour": 12, "minute": 51}
